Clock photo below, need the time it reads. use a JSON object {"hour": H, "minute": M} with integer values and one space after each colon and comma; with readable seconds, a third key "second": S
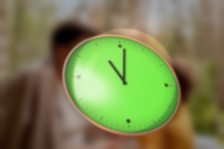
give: {"hour": 11, "minute": 1}
